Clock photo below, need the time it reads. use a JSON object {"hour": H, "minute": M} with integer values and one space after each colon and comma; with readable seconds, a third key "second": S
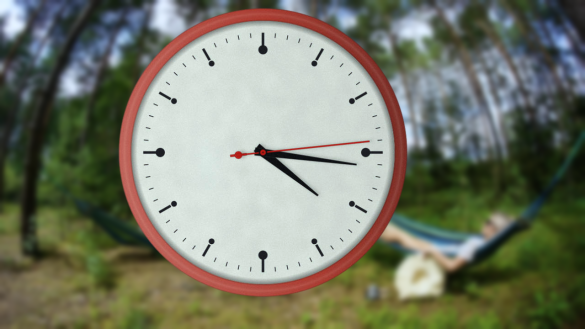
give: {"hour": 4, "minute": 16, "second": 14}
